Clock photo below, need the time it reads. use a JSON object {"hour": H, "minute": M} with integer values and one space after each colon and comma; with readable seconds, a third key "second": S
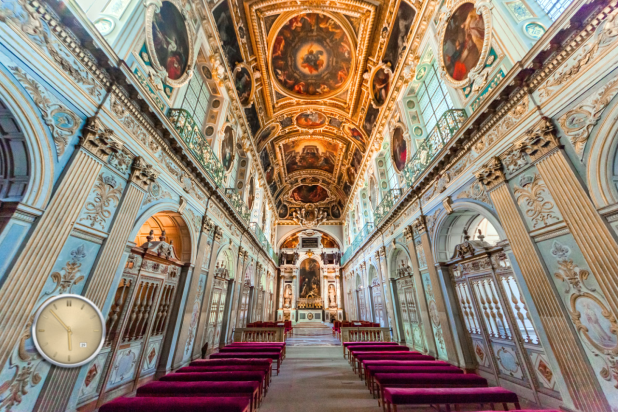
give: {"hour": 5, "minute": 53}
